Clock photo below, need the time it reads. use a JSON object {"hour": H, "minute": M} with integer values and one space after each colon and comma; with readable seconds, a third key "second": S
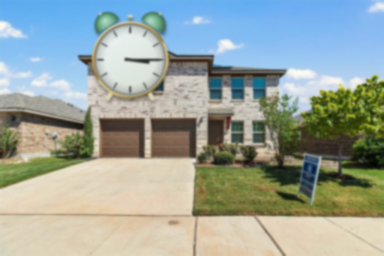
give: {"hour": 3, "minute": 15}
